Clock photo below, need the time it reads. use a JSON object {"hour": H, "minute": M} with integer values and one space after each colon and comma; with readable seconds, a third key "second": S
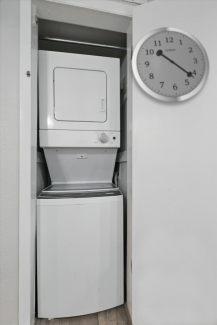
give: {"hour": 10, "minute": 22}
